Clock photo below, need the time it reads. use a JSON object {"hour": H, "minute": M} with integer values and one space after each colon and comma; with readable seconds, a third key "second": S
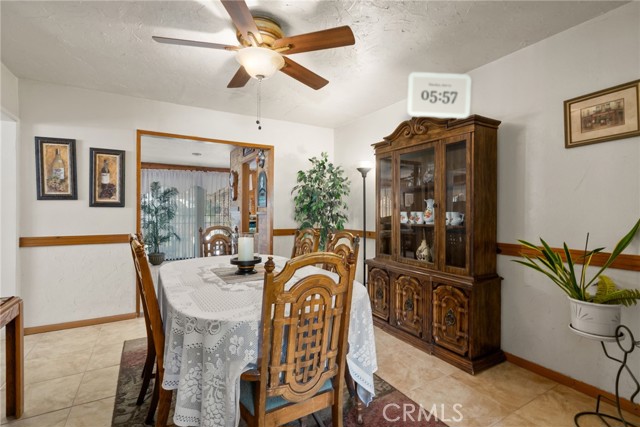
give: {"hour": 5, "minute": 57}
